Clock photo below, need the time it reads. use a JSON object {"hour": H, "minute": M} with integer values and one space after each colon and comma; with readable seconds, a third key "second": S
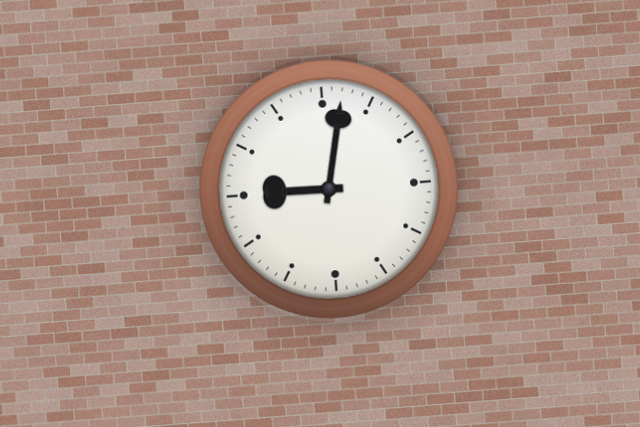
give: {"hour": 9, "minute": 2}
